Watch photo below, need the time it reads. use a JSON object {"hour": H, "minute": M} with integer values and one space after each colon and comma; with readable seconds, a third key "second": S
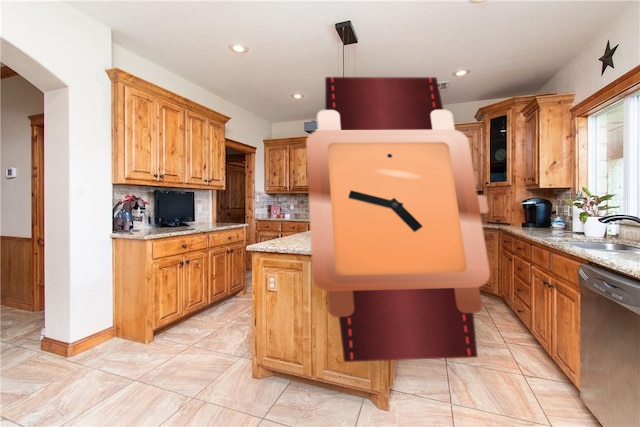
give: {"hour": 4, "minute": 48}
